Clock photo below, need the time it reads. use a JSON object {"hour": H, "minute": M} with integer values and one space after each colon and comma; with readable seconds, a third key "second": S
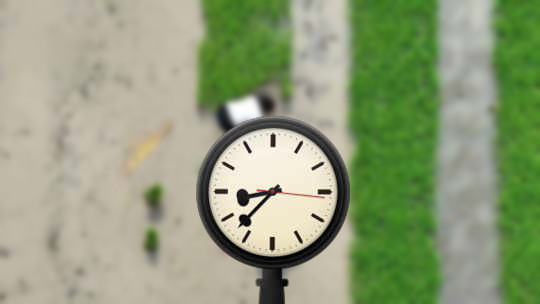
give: {"hour": 8, "minute": 37, "second": 16}
